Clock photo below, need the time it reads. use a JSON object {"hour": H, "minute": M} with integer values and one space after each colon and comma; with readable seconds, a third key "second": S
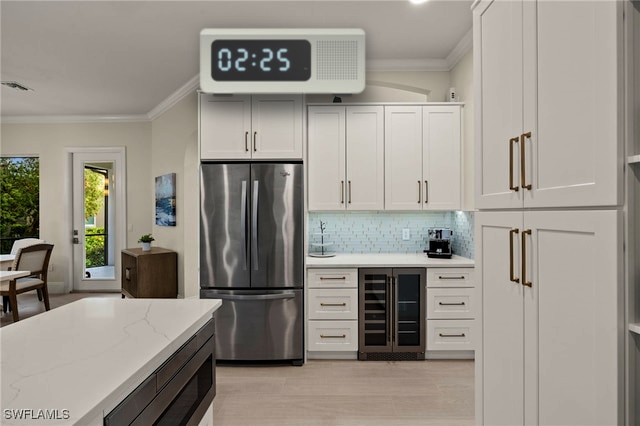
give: {"hour": 2, "minute": 25}
